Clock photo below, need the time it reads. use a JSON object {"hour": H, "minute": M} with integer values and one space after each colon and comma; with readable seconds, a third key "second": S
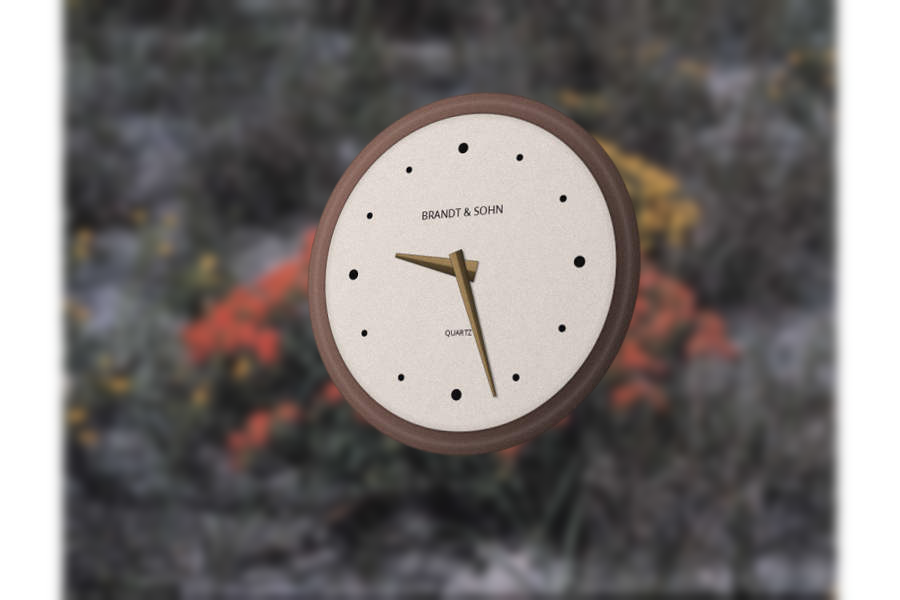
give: {"hour": 9, "minute": 27}
